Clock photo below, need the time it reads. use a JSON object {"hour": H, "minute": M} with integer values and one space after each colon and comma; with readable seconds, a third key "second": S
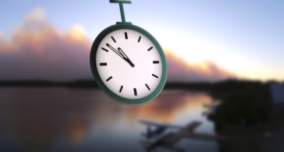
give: {"hour": 10, "minute": 52}
